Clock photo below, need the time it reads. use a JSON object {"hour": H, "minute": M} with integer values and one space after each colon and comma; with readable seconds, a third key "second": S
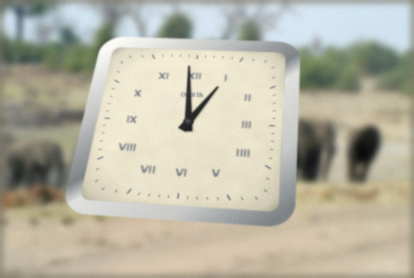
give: {"hour": 12, "minute": 59}
